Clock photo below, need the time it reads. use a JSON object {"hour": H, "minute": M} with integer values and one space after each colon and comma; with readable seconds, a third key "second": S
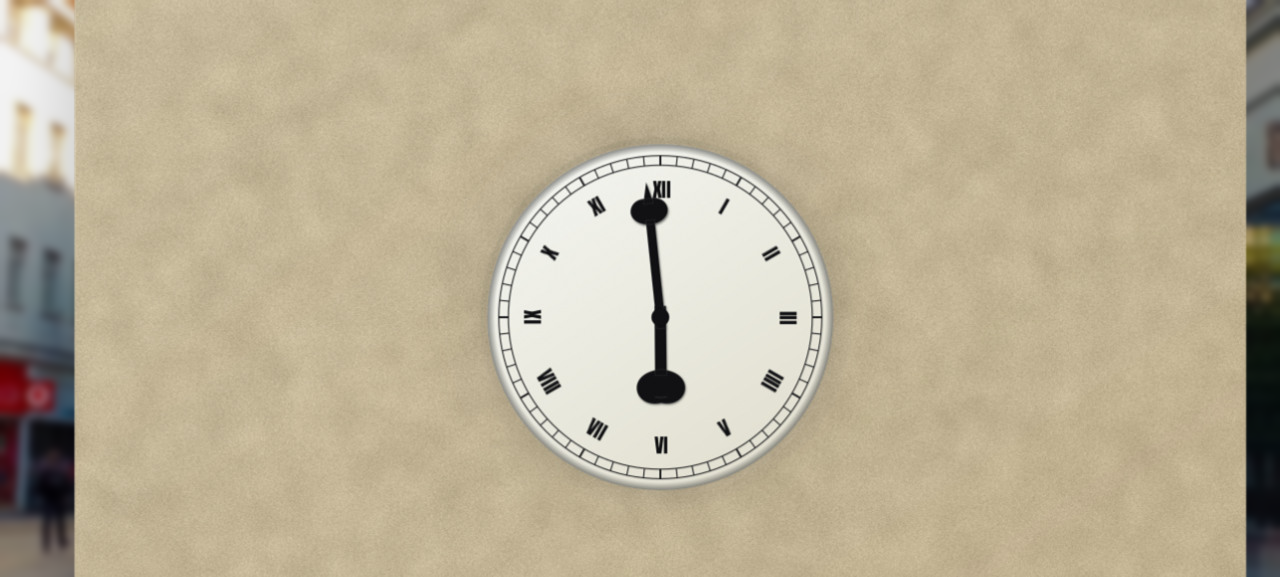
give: {"hour": 5, "minute": 59}
